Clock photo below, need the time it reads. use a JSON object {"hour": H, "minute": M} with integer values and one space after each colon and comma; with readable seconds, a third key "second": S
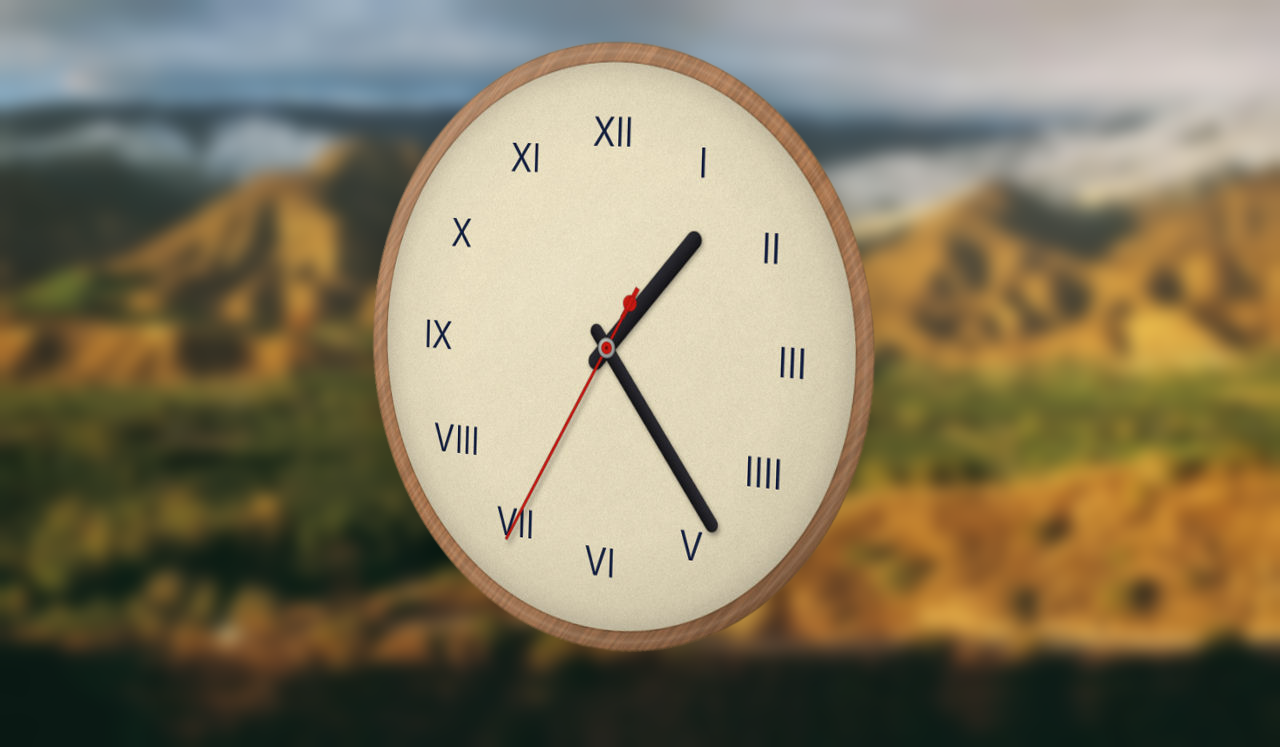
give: {"hour": 1, "minute": 23, "second": 35}
